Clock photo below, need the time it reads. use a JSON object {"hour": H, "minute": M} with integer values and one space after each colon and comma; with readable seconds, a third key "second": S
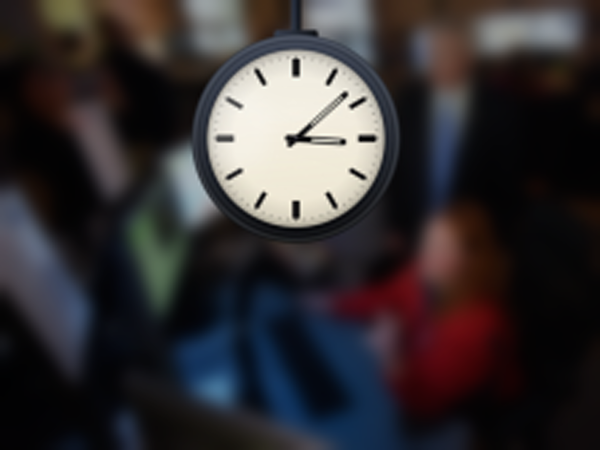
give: {"hour": 3, "minute": 8}
